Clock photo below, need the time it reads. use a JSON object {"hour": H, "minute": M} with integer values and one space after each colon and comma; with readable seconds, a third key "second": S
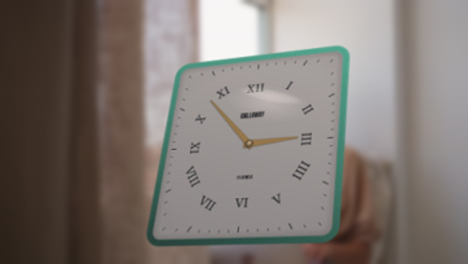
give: {"hour": 2, "minute": 53}
